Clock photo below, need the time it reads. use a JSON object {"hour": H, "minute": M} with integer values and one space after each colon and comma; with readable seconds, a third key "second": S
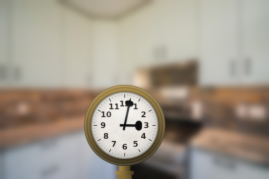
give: {"hour": 3, "minute": 2}
